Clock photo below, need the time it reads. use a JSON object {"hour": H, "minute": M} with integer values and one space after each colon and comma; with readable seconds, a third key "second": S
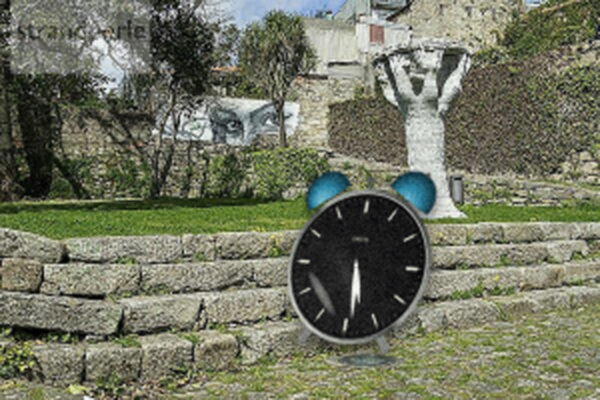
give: {"hour": 5, "minute": 29}
